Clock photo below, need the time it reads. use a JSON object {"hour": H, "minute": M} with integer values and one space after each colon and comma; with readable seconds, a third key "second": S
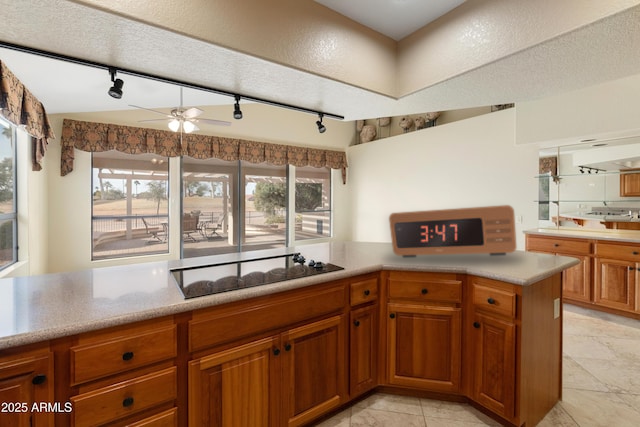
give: {"hour": 3, "minute": 47}
